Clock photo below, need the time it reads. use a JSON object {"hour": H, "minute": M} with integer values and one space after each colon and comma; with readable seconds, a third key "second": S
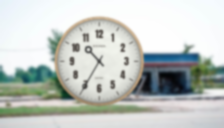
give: {"hour": 10, "minute": 35}
